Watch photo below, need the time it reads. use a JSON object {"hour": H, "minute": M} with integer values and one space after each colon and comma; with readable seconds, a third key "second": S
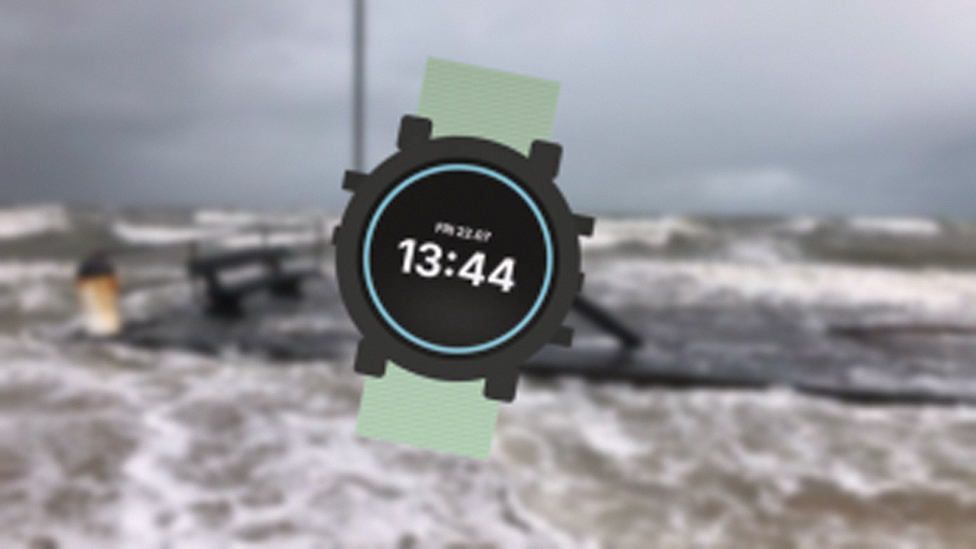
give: {"hour": 13, "minute": 44}
